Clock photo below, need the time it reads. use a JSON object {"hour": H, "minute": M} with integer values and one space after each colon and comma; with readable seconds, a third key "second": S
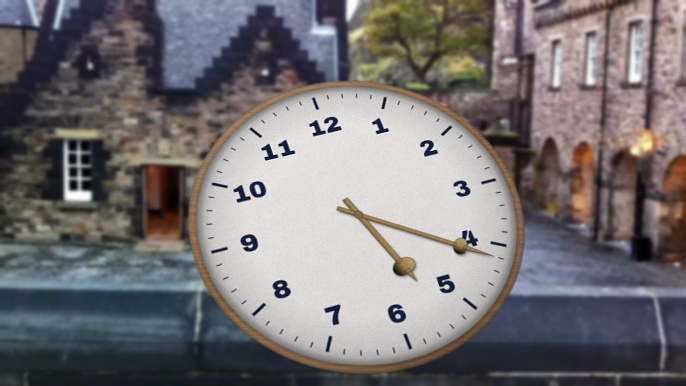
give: {"hour": 5, "minute": 21}
